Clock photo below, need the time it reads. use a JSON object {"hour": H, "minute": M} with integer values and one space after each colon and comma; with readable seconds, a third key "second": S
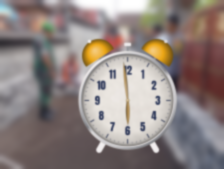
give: {"hour": 5, "minute": 59}
